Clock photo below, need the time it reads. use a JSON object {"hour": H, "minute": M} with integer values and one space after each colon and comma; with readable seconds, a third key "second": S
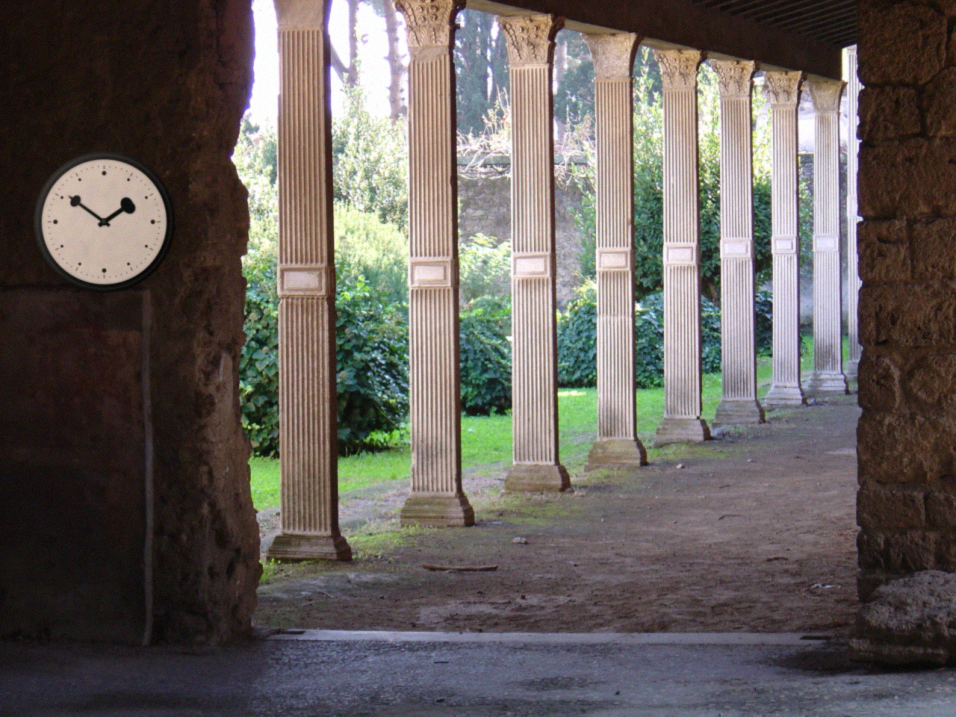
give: {"hour": 1, "minute": 51}
